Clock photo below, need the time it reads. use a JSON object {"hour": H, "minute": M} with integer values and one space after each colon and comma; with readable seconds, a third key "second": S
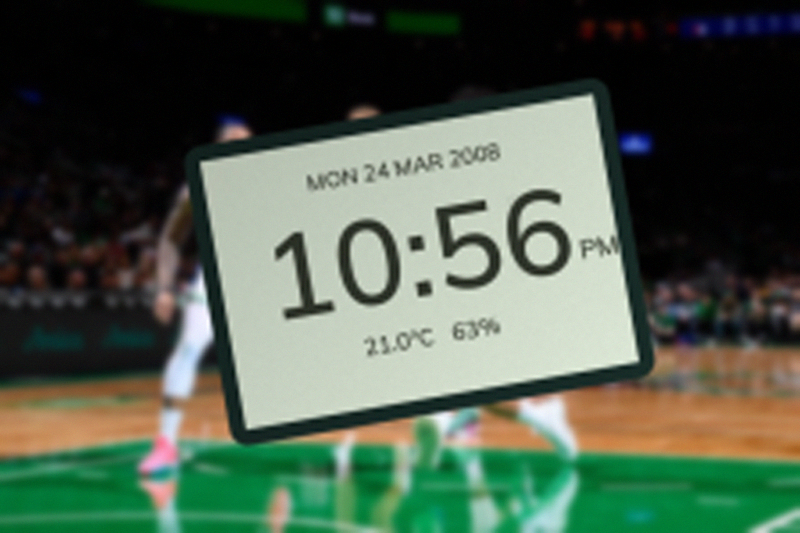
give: {"hour": 10, "minute": 56}
